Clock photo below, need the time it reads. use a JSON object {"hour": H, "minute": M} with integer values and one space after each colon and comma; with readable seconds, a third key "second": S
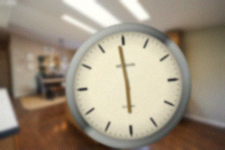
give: {"hour": 5, "minute": 59}
